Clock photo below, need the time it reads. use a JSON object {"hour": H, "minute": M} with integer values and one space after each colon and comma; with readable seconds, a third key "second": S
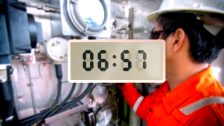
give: {"hour": 6, "minute": 57}
